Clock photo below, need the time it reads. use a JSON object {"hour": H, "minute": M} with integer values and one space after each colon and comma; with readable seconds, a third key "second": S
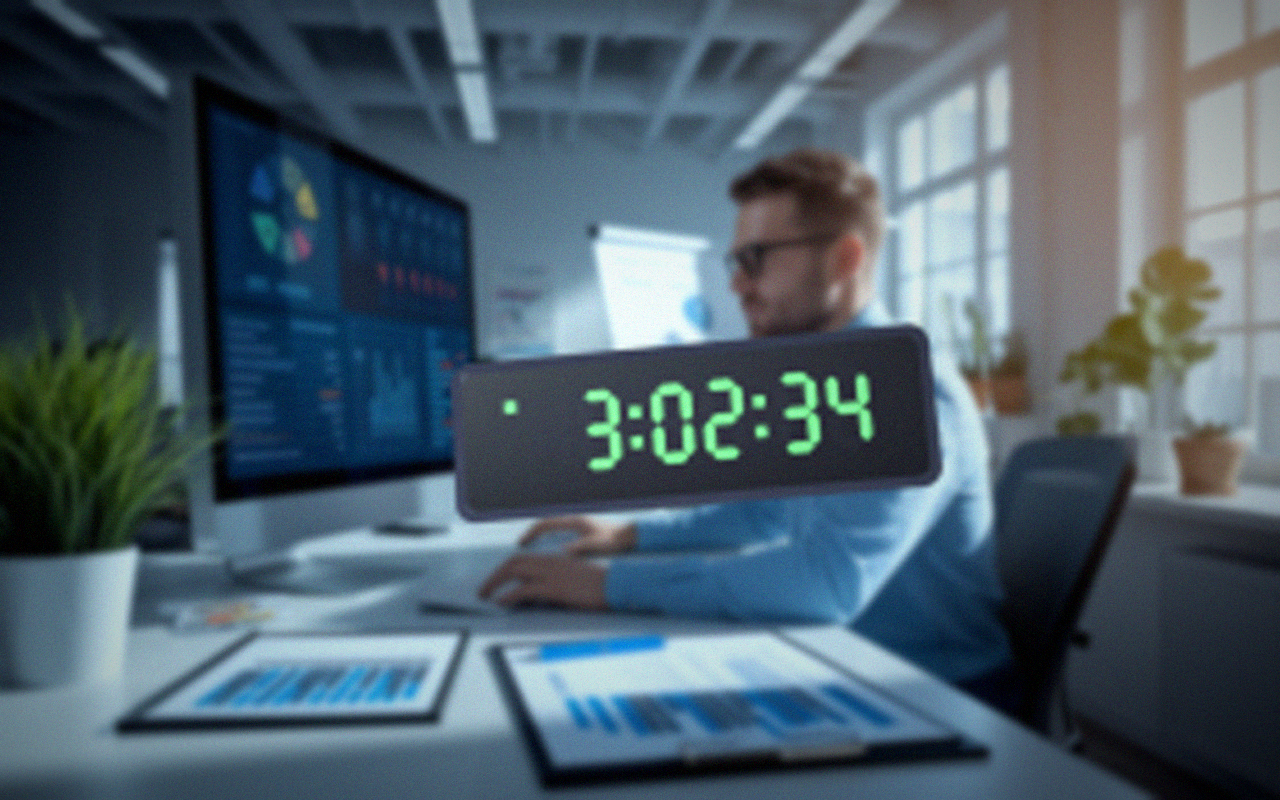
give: {"hour": 3, "minute": 2, "second": 34}
